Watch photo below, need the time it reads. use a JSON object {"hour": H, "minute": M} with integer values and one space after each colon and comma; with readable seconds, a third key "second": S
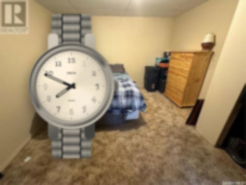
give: {"hour": 7, "minute": 49}
